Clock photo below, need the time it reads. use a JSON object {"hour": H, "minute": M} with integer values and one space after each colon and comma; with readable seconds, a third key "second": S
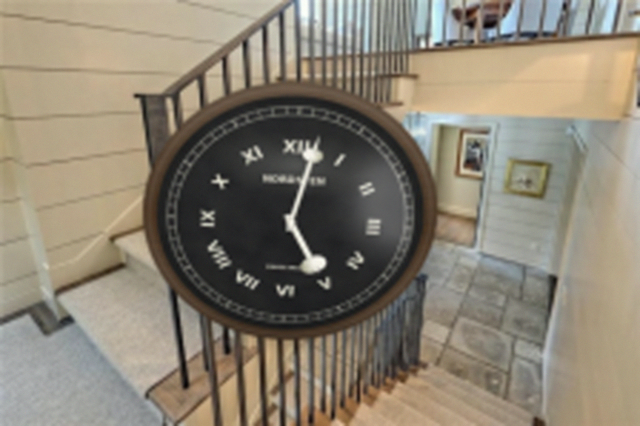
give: {"hour": 5, "minute": 2}
